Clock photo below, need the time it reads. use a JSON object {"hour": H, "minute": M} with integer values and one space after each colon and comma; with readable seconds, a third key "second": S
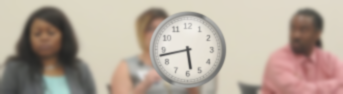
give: {"hour": 5, "minute": 43}
